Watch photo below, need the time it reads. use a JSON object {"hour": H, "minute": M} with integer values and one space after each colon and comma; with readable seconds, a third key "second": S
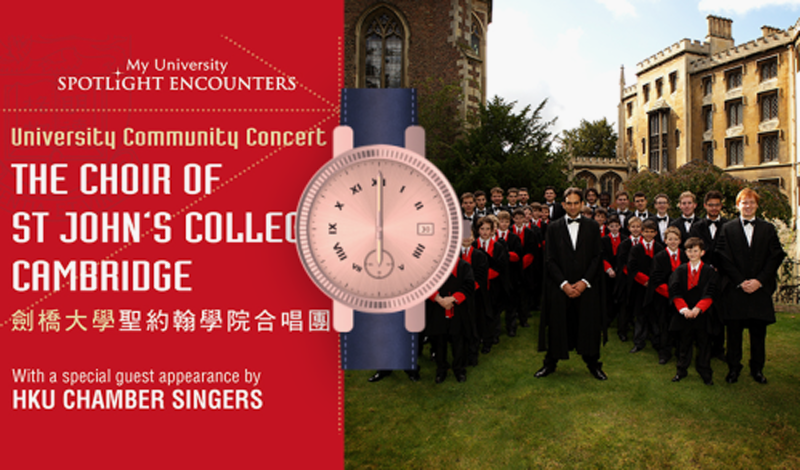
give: {"hour": 6, "minute": 0}
